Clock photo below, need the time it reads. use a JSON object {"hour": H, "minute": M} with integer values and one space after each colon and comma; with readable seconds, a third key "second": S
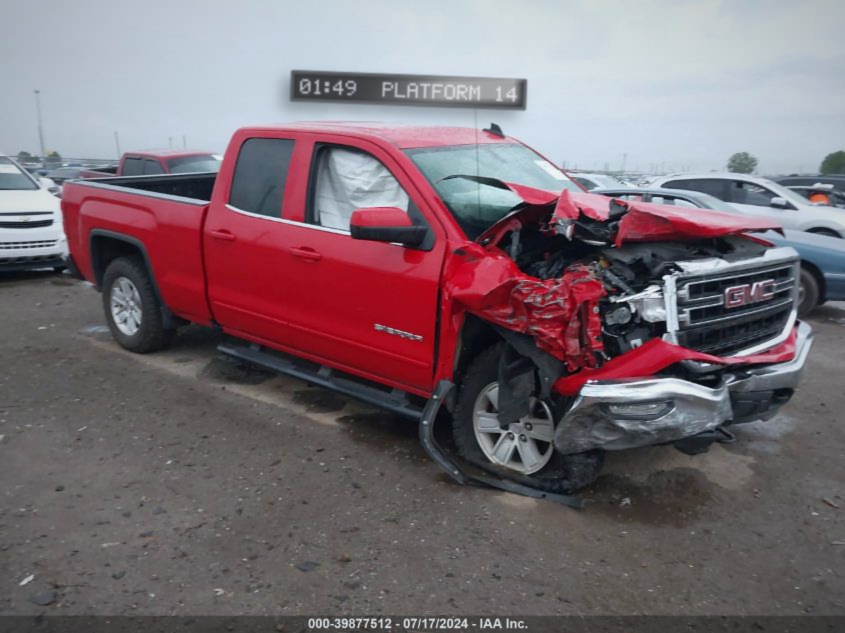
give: {"hour": 1, "minute": 49}
